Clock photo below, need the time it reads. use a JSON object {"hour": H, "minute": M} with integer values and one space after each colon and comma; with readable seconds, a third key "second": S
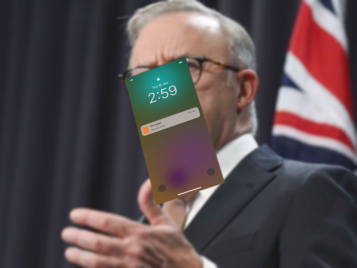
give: {"hour": 2, "minute": 59}
